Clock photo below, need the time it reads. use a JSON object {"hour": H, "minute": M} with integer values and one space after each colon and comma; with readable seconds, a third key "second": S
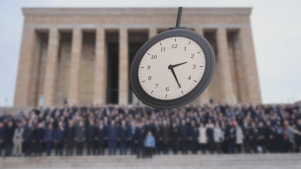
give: {"hour": 2, "minute": 25}
